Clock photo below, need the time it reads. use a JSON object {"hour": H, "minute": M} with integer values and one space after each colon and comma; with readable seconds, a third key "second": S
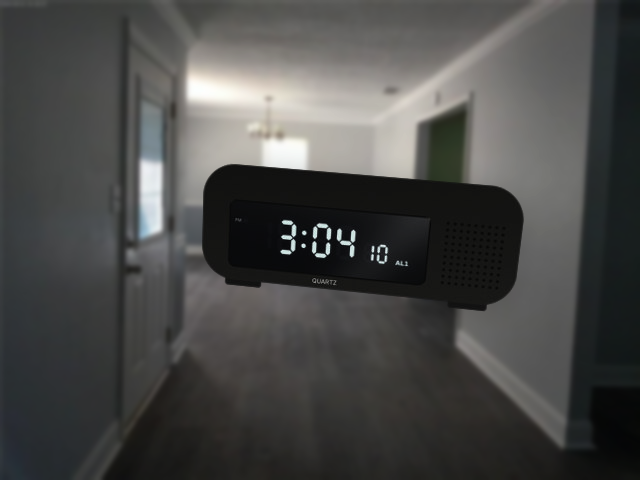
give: {"hour": 3, "minute": 4, "second": 10}
